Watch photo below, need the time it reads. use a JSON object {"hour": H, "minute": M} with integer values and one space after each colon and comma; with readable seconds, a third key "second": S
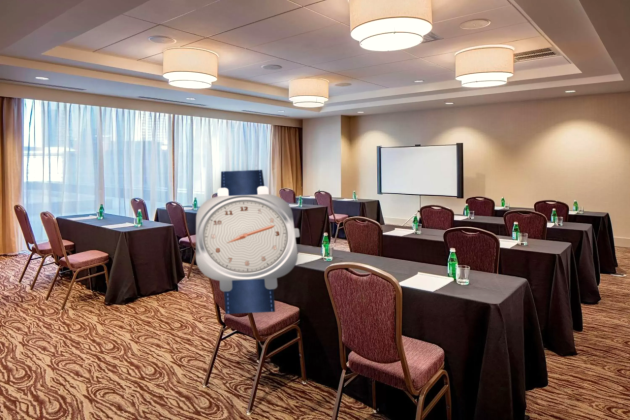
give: {"hour": 8, "minute": 12}
